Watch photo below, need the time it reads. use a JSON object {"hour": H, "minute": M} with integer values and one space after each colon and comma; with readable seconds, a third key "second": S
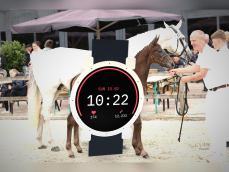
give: {"hour": 10, "minute": 22}
